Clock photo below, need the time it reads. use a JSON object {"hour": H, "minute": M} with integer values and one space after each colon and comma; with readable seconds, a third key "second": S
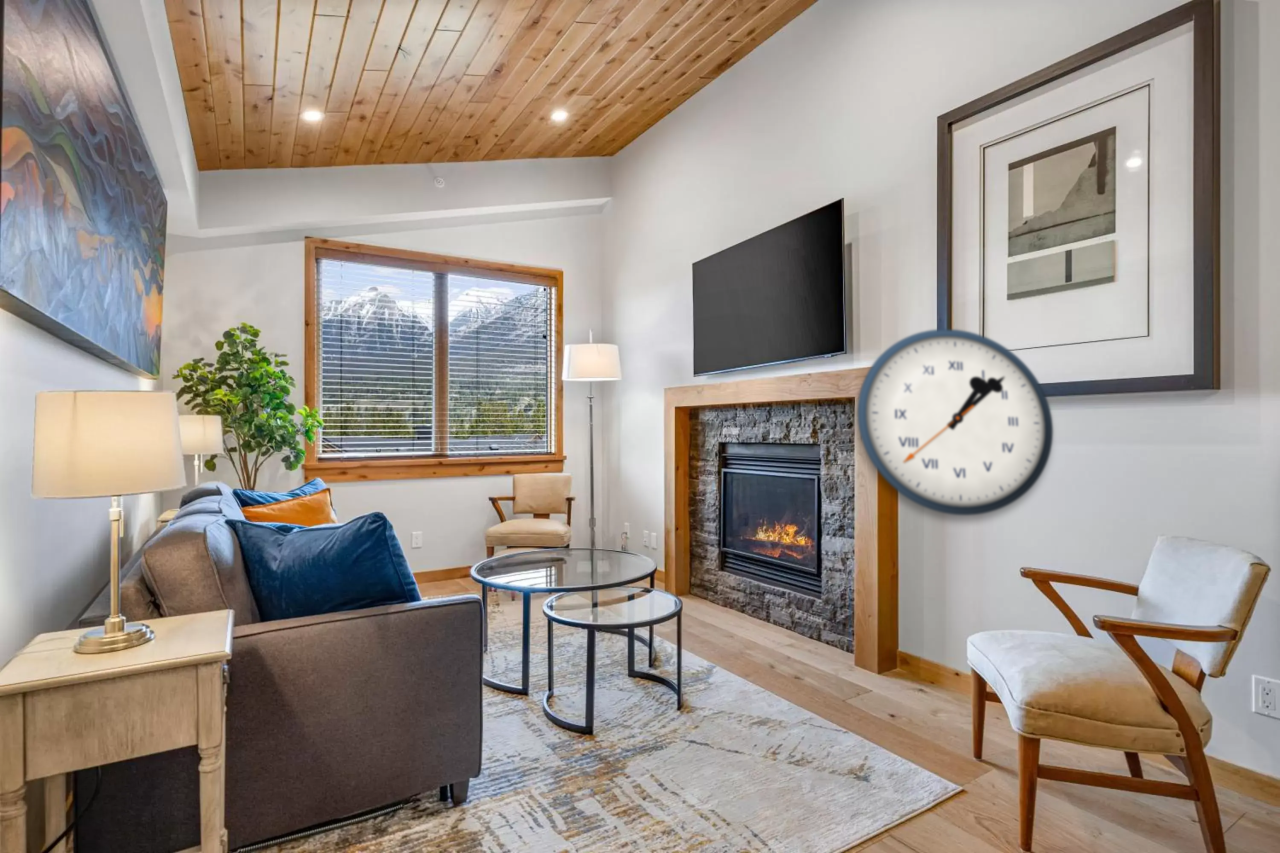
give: {"hour": 1, "minute": 7, "second": 38}
